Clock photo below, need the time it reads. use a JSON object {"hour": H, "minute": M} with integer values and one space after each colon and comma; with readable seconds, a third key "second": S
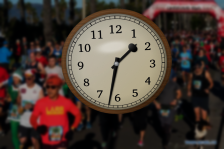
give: {"hour": 1, "minute": 32}
